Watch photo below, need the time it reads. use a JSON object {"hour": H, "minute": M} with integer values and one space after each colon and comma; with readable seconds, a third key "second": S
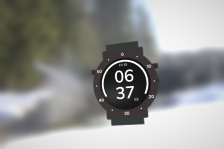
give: {"hour": 6, "minute": 37}
